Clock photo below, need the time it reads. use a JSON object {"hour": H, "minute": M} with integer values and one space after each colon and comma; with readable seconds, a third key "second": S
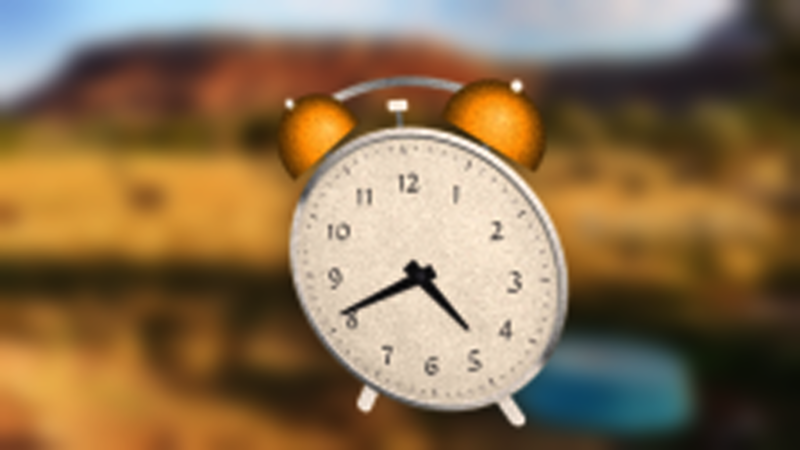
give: {"hour": 4, "minute": 41}
